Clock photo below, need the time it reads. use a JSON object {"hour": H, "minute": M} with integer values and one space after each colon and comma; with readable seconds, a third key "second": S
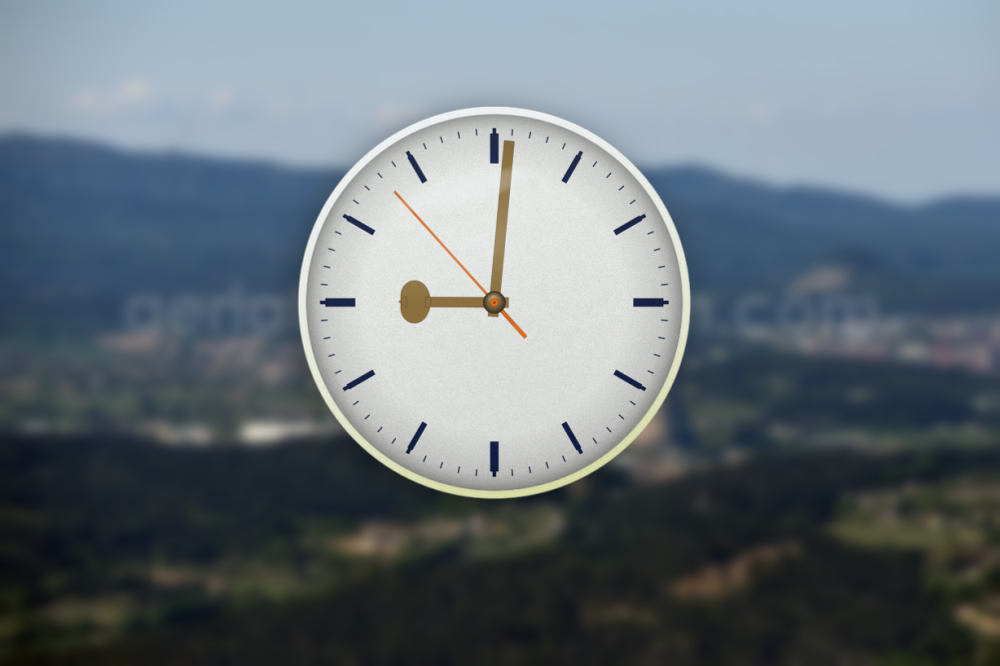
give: {"hour": 9, "minute": 0, "second": 53}
